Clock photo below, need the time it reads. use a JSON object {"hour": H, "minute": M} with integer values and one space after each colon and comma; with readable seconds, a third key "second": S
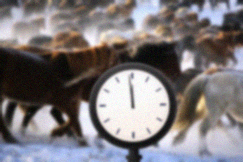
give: {"hour": 11, "minute": 59}
